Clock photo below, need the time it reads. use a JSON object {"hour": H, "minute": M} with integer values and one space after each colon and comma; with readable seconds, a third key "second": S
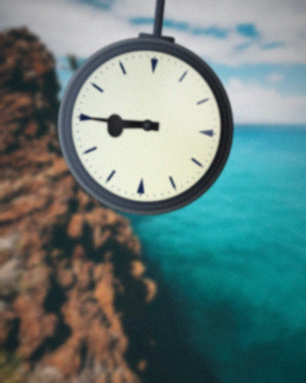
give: {"hour": 8, "minute": 45}
